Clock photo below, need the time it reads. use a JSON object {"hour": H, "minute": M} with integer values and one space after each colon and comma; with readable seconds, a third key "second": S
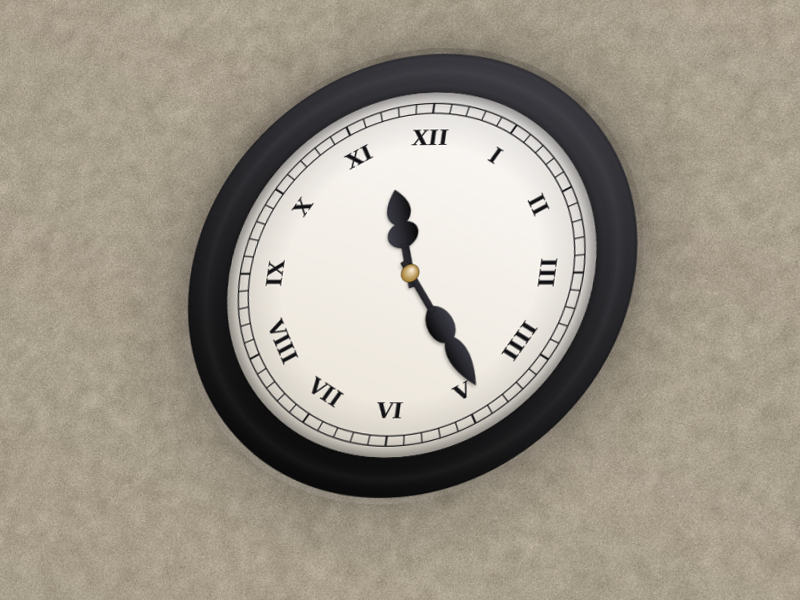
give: {"hour": 11, "minute": 24}
